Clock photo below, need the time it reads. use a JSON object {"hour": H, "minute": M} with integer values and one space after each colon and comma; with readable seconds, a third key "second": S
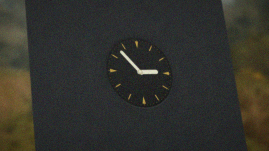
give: {"hour": 2, "minute": 53}
